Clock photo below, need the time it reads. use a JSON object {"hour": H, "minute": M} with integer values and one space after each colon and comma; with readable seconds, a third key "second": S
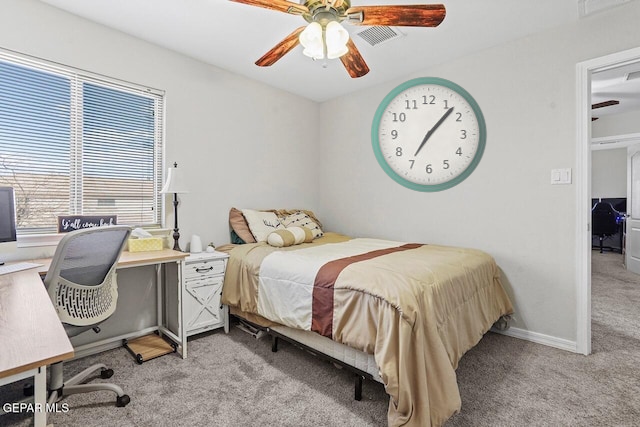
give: {"hour": 7, "minute": 7}
